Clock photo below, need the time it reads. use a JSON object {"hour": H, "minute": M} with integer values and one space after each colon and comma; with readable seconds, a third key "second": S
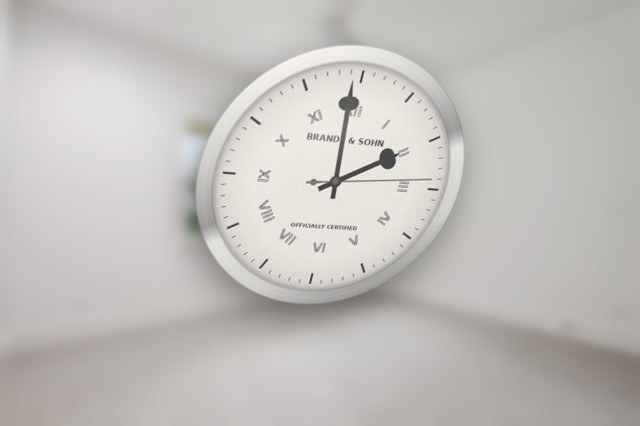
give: {"hour": 1, "minute": 59, "second": 14}
